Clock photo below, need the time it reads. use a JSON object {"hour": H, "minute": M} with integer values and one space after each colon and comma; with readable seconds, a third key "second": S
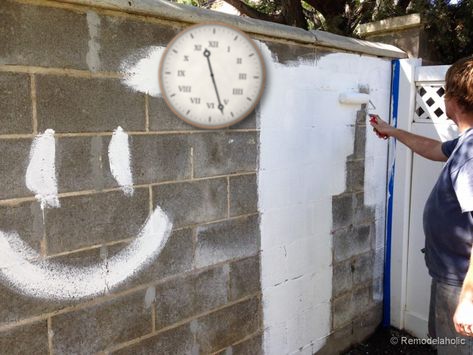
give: {"hour": 11, "minute": 27}
